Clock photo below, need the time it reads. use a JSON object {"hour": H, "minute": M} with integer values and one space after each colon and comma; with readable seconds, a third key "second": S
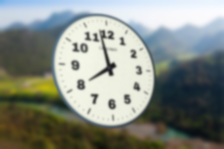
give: {"hour": 7, "minute": 58}
